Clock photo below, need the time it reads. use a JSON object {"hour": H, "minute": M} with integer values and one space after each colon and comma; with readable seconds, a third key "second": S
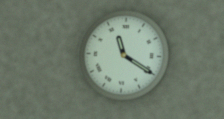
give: {"hour": 11, "minute": 20}
